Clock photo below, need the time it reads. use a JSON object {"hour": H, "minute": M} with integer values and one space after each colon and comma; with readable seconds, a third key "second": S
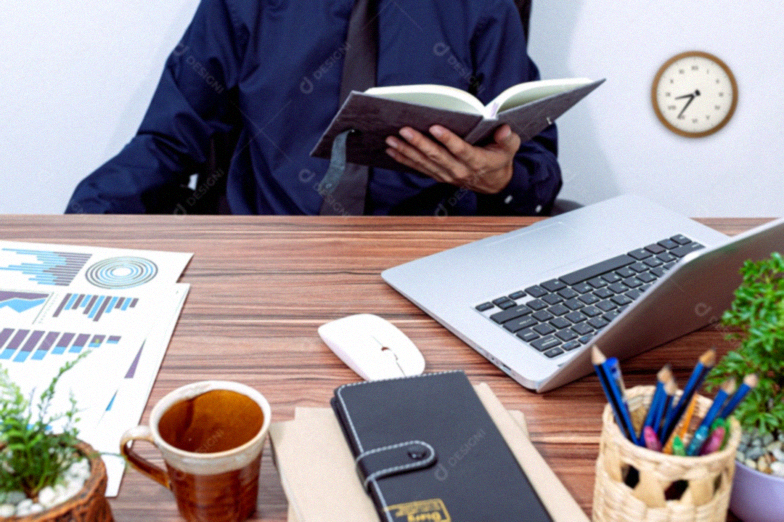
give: {"hour": 8, "minute": 36}
